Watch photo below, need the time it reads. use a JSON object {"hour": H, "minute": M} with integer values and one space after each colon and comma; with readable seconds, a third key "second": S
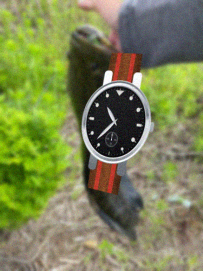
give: {"hour": 10, "minute": 37}
